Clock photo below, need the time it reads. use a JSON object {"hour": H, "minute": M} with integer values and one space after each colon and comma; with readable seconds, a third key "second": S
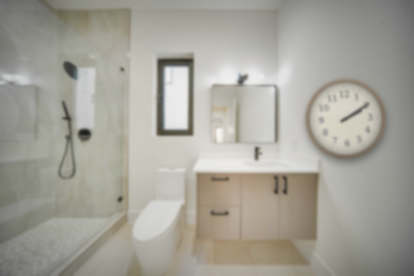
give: {"hour": 2, "minute": 10}
